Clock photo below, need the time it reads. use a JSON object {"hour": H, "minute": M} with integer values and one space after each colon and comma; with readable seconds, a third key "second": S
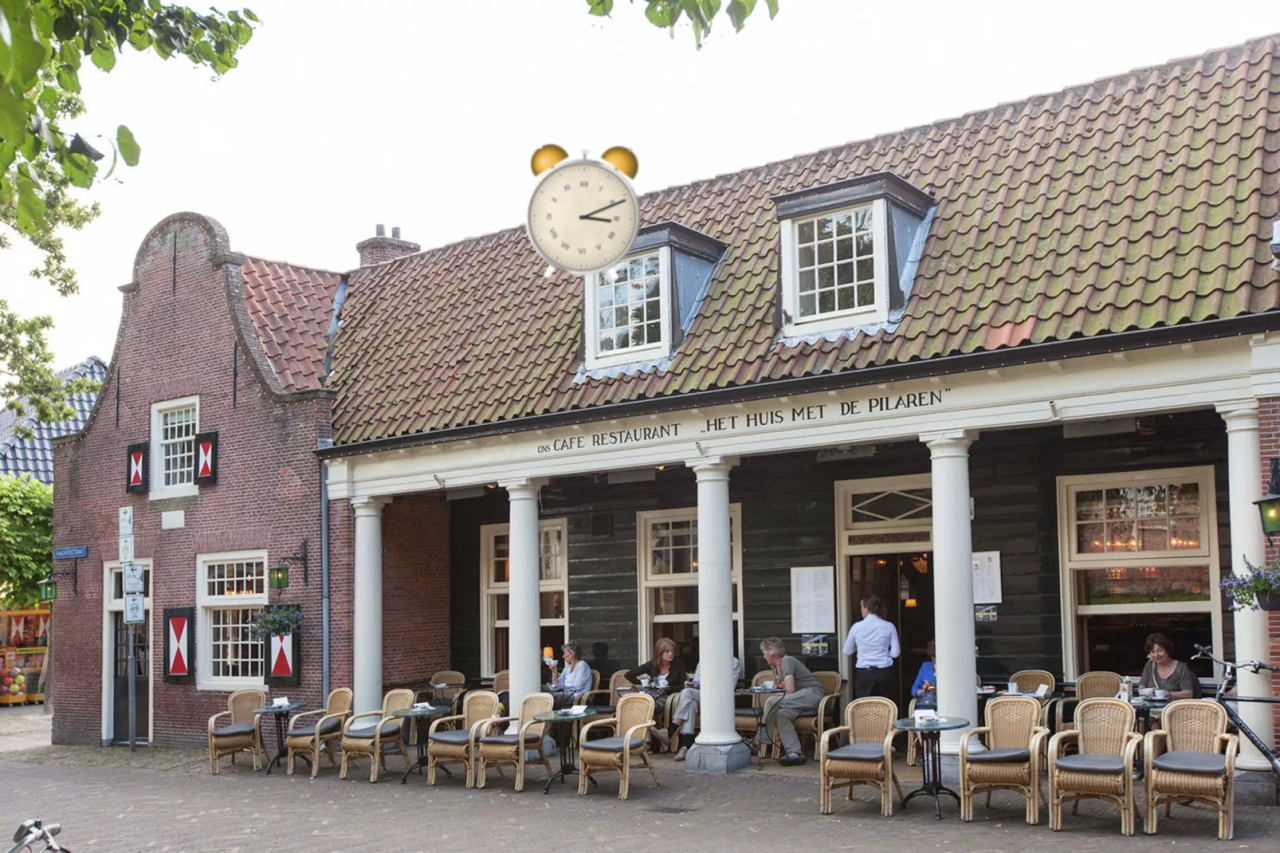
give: {"hour": 3, "minute": 11}
